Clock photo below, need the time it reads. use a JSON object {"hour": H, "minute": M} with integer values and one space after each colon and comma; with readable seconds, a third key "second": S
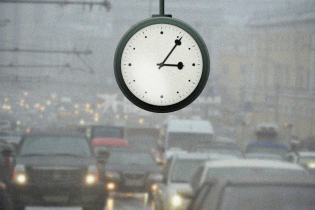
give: {"hour": 3, "minute": 6}
